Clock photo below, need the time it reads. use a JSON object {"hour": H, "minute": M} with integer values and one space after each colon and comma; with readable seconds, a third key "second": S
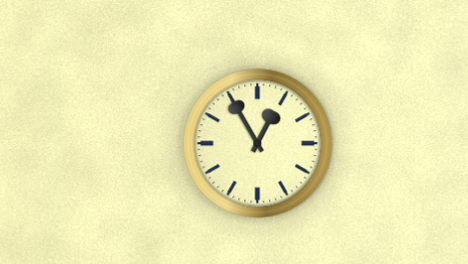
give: {"hour": 12, "minute": 55}
